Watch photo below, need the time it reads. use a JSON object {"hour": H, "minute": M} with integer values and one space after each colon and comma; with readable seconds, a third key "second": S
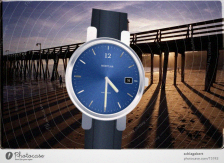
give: {"hour": 4, "minute": 30}
